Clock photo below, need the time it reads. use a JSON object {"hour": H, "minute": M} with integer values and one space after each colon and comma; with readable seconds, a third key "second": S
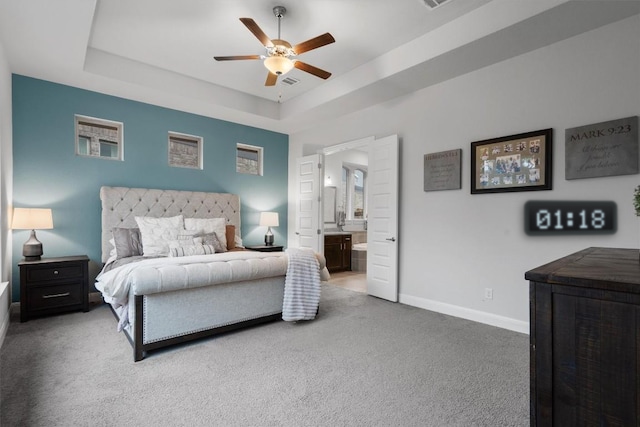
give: {"hour": 1, "minute": 18}
